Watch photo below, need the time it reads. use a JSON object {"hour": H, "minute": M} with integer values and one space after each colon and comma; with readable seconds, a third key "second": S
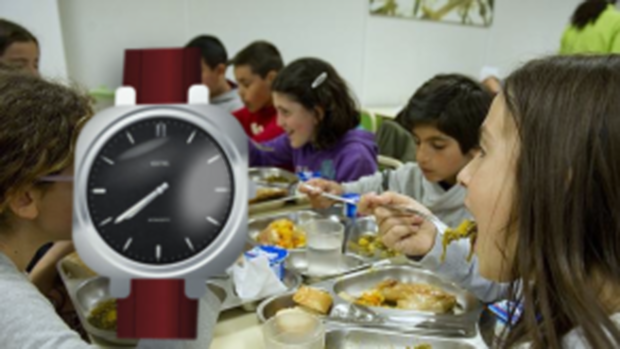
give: {"hour": 7, "minute": 39}
